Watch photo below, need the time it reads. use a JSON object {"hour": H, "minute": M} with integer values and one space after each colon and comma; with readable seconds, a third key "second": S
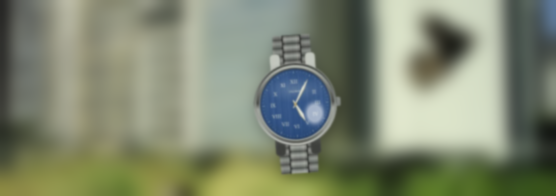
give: {"hour": 5, "minute": 5}
